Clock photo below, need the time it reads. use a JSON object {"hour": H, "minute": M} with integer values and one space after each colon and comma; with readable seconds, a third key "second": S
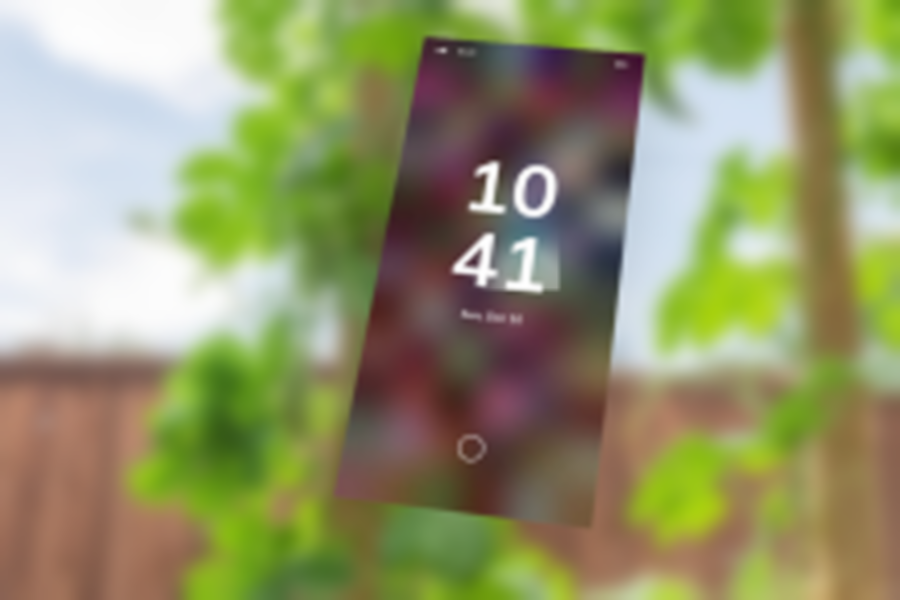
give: {"hour": 10, "minute": 41}
